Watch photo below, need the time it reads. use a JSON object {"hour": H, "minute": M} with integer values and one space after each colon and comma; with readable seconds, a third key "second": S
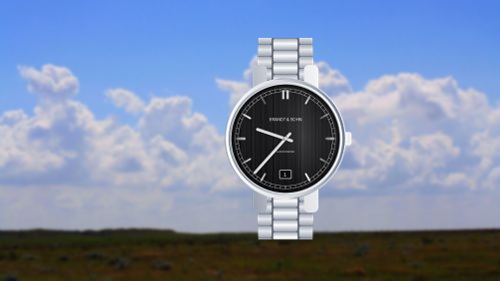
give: {"hour": 9, "minute": 37}
